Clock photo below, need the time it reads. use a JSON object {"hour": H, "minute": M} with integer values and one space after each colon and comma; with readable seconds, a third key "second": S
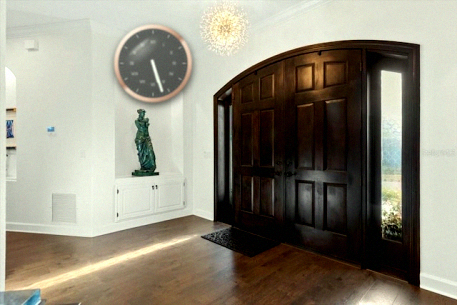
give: {"hour": 5, "minute": 27}
